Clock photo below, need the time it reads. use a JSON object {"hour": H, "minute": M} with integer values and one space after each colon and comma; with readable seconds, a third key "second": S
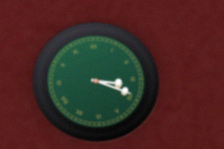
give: {"hour": 3, "minute": 19}
